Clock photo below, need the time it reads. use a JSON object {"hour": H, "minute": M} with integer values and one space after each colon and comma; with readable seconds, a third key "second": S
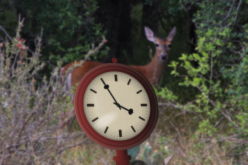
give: {"hour": 3, "minute": 55}
